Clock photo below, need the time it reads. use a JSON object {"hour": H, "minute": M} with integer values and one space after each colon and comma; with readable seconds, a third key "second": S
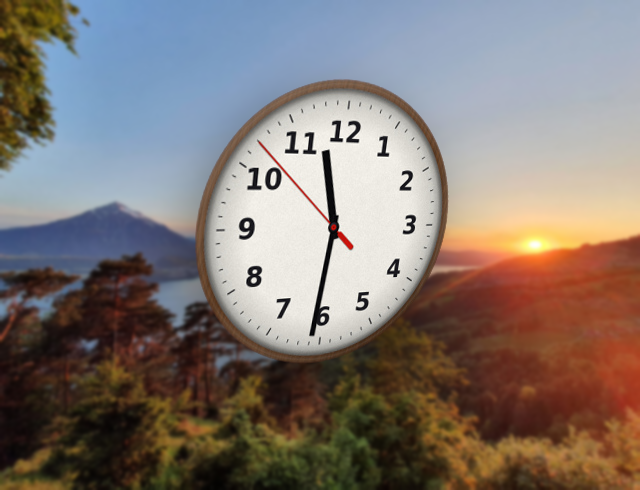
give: {"hour": 11, "minute": 30, "second": 52}
